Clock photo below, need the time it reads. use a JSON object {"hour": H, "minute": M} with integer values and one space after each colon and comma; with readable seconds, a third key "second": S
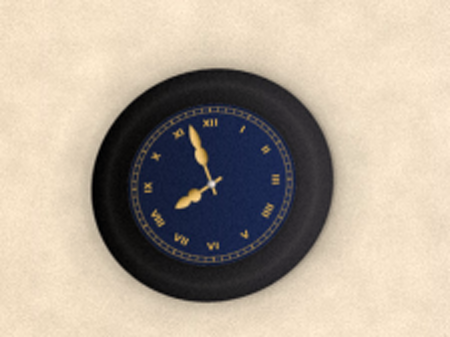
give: {"hour": 7, "minute": 57}
